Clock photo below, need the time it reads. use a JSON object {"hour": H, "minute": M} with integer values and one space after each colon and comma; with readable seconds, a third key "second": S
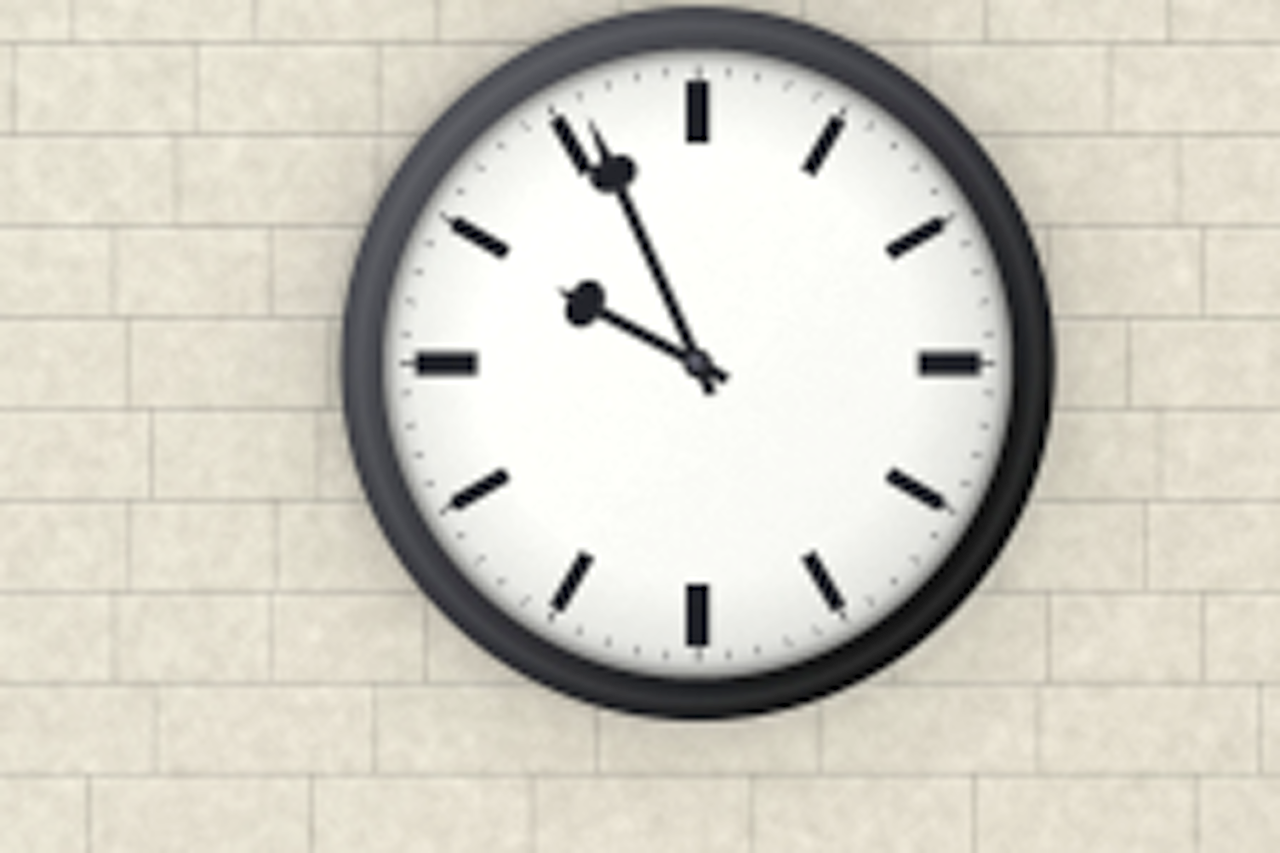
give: {"hour": 9, "minute": 56}
